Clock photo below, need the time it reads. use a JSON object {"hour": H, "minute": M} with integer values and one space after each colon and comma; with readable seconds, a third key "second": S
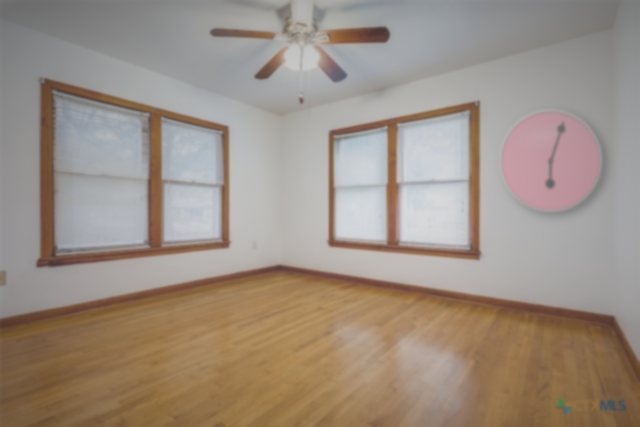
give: {"hour": 6, "minute": 3}
